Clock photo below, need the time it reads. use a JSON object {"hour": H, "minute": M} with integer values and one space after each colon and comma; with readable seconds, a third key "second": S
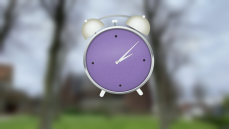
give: {"hour": 2, "minute": 8}
